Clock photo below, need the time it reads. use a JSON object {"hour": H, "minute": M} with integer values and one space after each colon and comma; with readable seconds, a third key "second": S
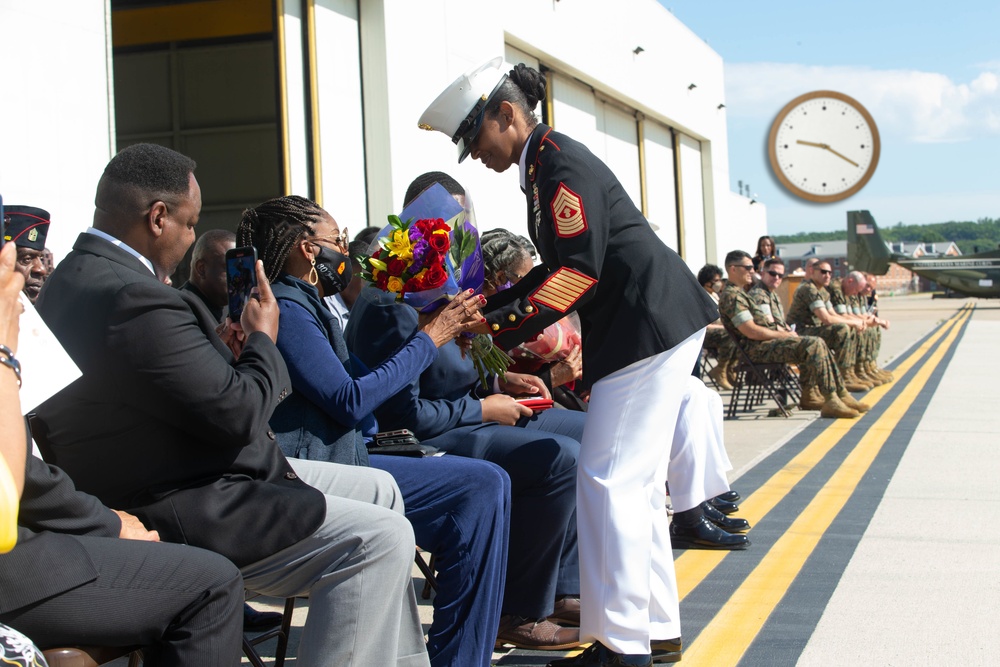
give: {"hour": 9, "minute": 20}
